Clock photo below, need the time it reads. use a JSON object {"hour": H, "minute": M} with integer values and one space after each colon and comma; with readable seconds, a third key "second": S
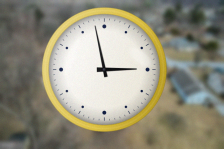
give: {"hour": 2, "minute": 58}
